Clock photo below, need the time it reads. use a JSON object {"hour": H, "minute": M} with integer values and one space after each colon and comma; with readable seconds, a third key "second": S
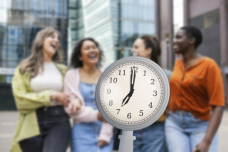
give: {"hour": 7, "minute": 0}
